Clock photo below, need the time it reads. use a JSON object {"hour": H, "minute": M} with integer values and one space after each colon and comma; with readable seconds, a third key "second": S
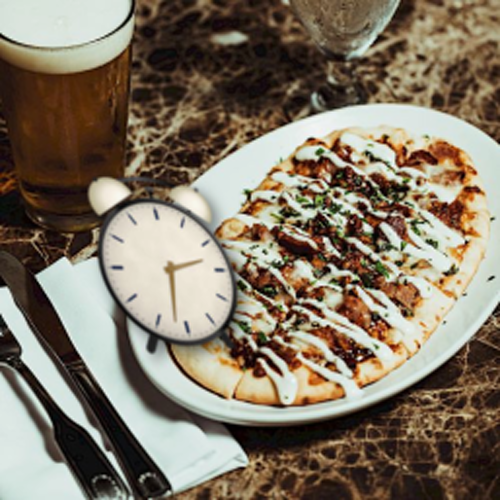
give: {"hour": 2, "minute": 32}
